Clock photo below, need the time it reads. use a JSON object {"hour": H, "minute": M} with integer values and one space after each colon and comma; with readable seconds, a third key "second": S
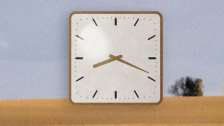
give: {"hour": 8, "minute": 19}
